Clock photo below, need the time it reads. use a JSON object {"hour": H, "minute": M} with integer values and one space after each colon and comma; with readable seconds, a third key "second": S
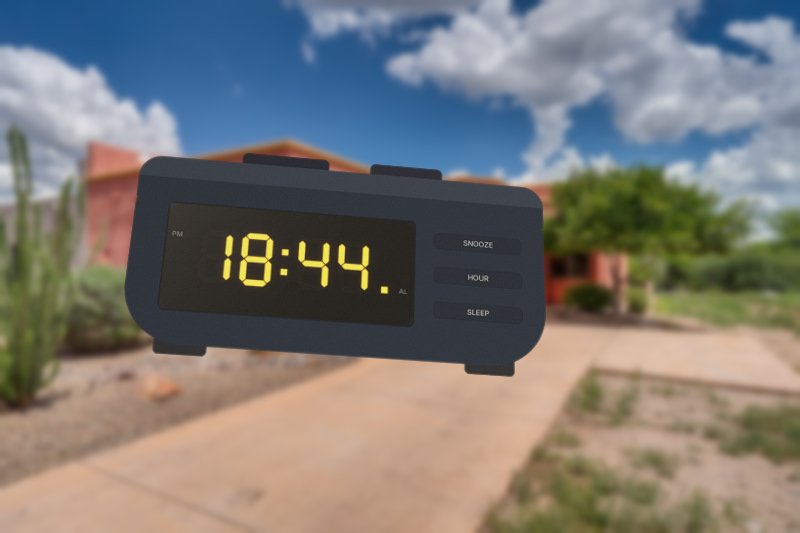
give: {"hour": 18, "minute": 44}
